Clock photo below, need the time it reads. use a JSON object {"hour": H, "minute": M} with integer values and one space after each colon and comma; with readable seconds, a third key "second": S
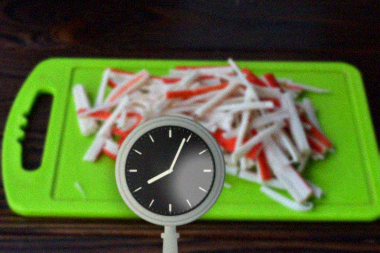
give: {"hour": 8, "minute": 4}
